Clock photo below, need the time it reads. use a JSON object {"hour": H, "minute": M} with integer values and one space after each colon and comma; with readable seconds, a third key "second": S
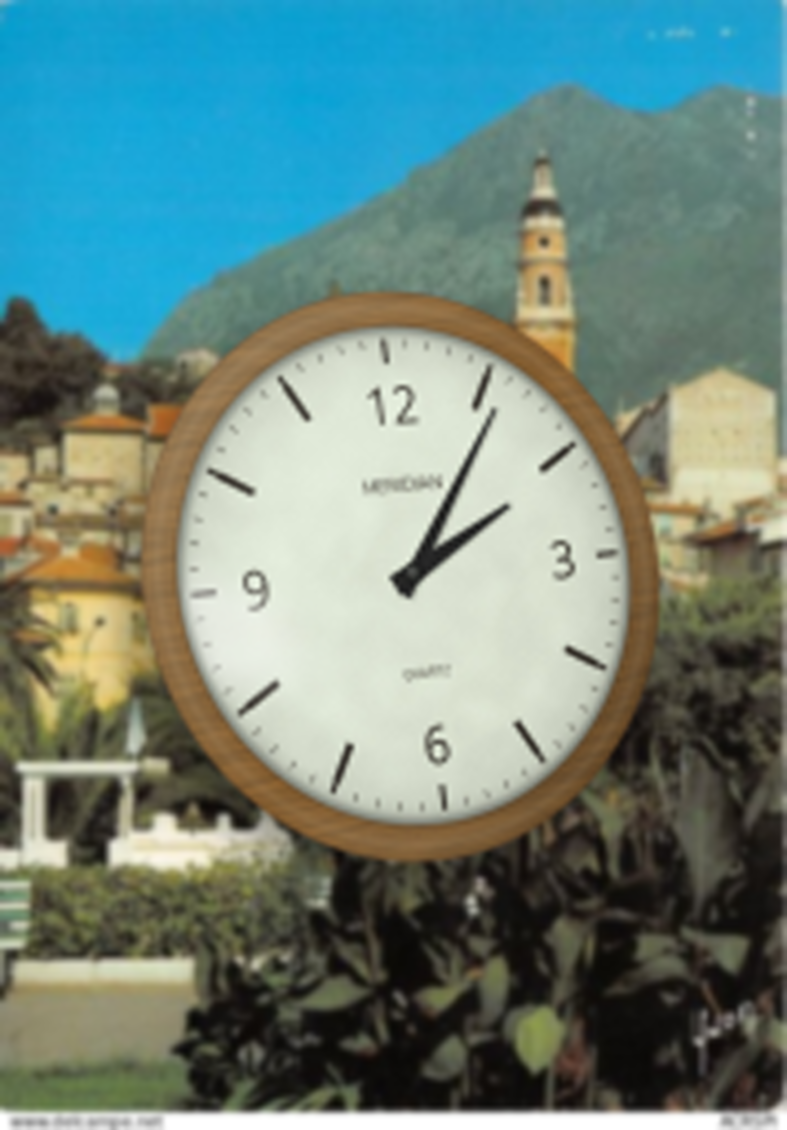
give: {"hour": 2, "minute": 6}
